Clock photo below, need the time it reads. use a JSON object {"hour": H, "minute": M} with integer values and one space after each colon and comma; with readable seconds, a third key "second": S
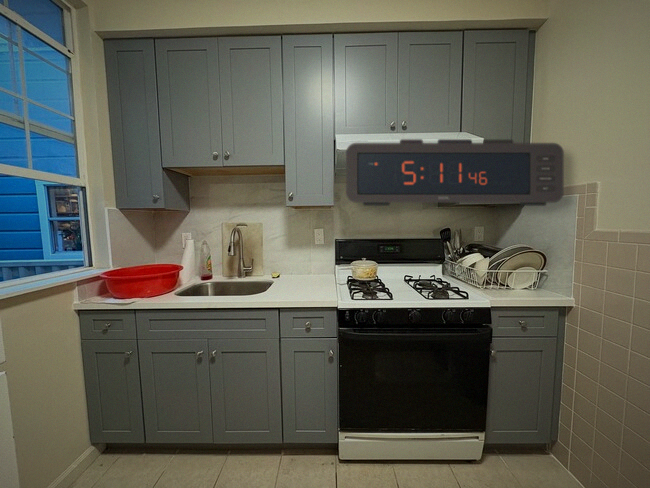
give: {"hour": 5, "minute": 11, "second": 46}
